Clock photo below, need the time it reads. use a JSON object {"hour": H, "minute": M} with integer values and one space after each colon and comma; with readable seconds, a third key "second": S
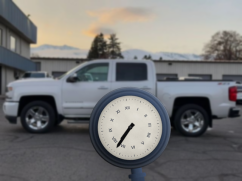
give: {"hour": 7, "minute": 37}
